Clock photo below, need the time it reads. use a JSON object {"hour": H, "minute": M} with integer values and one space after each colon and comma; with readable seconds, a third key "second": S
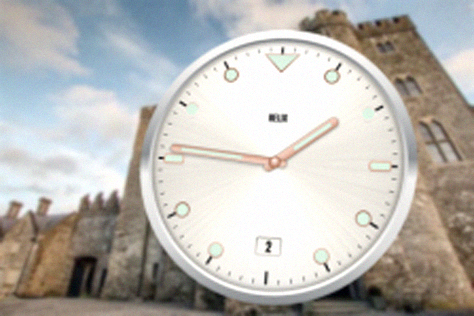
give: {"hour": 1, "minute": 46}
